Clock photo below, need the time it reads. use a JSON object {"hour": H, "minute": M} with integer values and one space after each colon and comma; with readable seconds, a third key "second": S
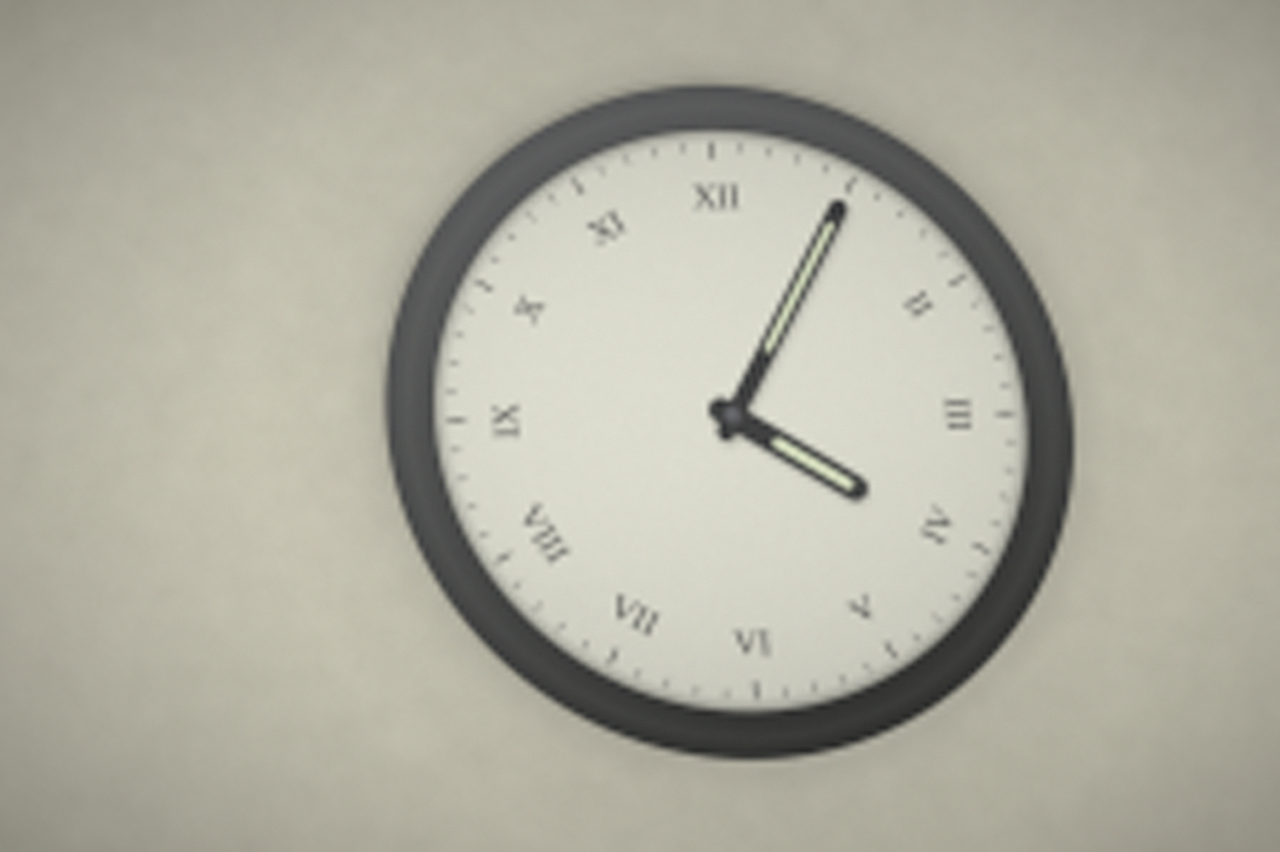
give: {"hour": 4, "minute": 5}
